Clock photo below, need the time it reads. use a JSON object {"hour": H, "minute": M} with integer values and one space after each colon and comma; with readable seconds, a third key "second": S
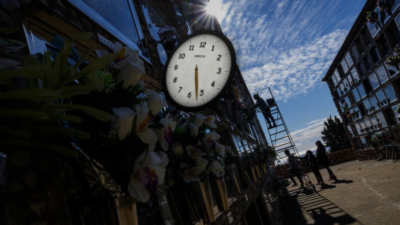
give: {"hour": 5, "minute": 27}
